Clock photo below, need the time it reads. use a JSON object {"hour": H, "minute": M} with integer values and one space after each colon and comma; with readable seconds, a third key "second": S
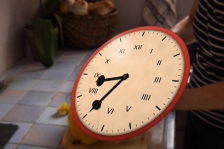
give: {"hour": 8, "minute": 35}
